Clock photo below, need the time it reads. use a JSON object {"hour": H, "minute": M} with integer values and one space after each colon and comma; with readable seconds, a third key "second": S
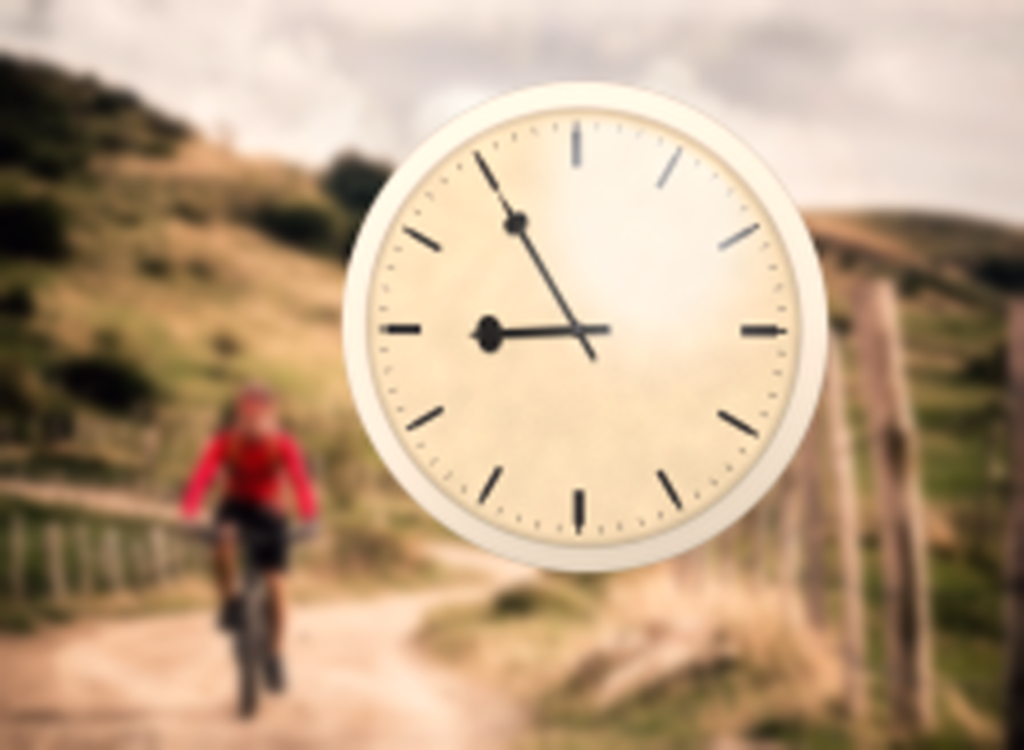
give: {"hour": 8, "minute": 55}
